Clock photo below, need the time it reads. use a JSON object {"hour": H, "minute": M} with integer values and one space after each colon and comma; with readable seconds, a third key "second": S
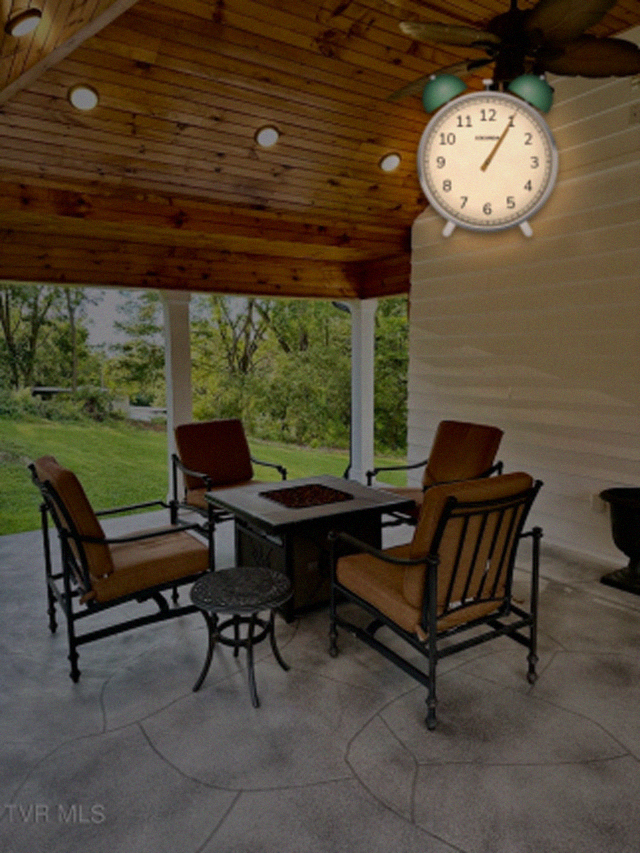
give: {"hour": 1, "minute": 5}
